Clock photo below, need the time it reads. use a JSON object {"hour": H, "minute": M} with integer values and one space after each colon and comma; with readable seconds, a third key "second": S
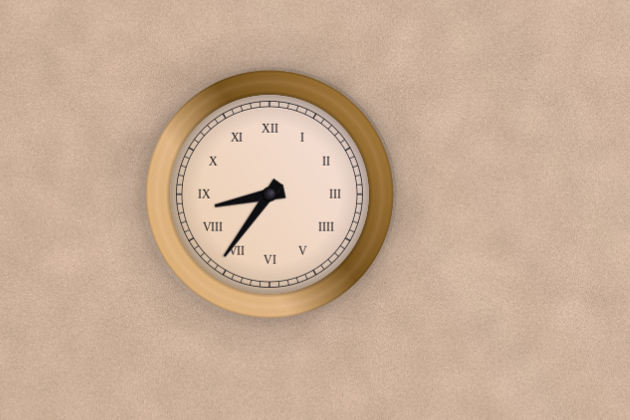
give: {"hour": 8, "minute": 36}
